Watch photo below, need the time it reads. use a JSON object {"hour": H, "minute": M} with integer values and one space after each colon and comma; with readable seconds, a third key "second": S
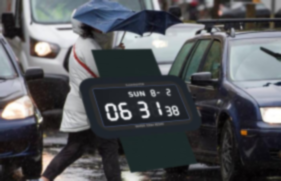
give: {"hour": 6, "minute": 31, "second": 38}
